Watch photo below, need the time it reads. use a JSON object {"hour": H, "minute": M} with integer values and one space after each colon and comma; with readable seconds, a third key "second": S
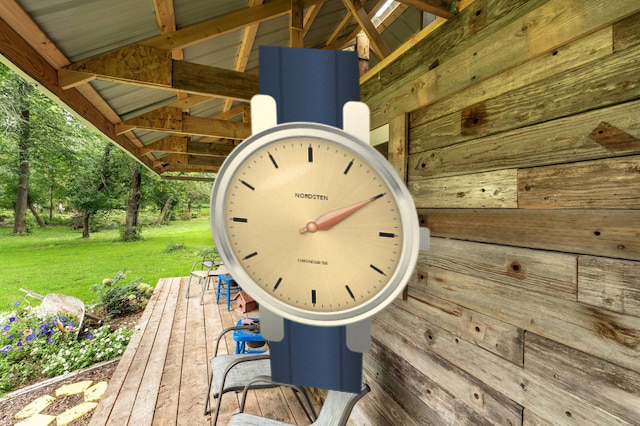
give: {"hour": 2, "minute": 10}
